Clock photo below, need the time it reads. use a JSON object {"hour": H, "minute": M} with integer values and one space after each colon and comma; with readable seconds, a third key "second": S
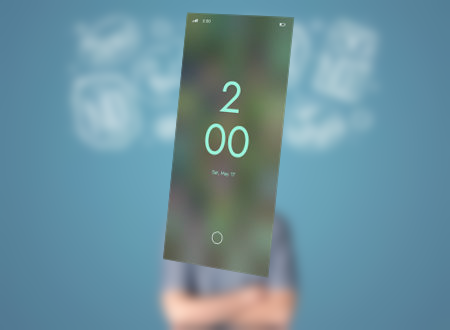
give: {"hour": 2, "minute": 0}
